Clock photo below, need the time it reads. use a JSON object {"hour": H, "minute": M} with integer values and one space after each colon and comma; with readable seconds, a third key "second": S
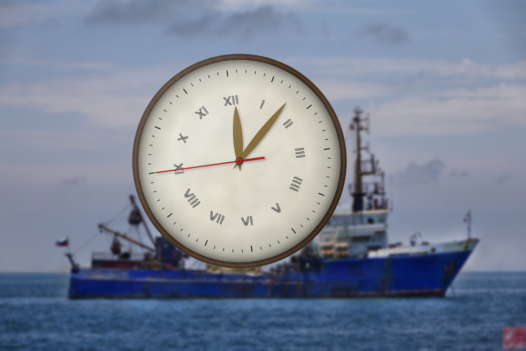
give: {"hour": 12, "minute": 7, "second": 45}
